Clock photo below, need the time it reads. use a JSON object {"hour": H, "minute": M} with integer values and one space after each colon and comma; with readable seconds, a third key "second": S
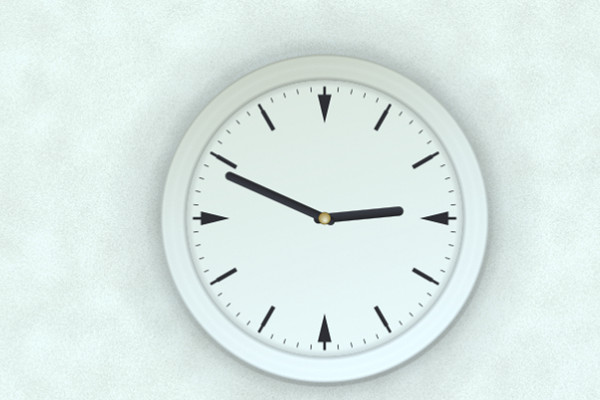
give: {"hour": 2, "minute": 49}
